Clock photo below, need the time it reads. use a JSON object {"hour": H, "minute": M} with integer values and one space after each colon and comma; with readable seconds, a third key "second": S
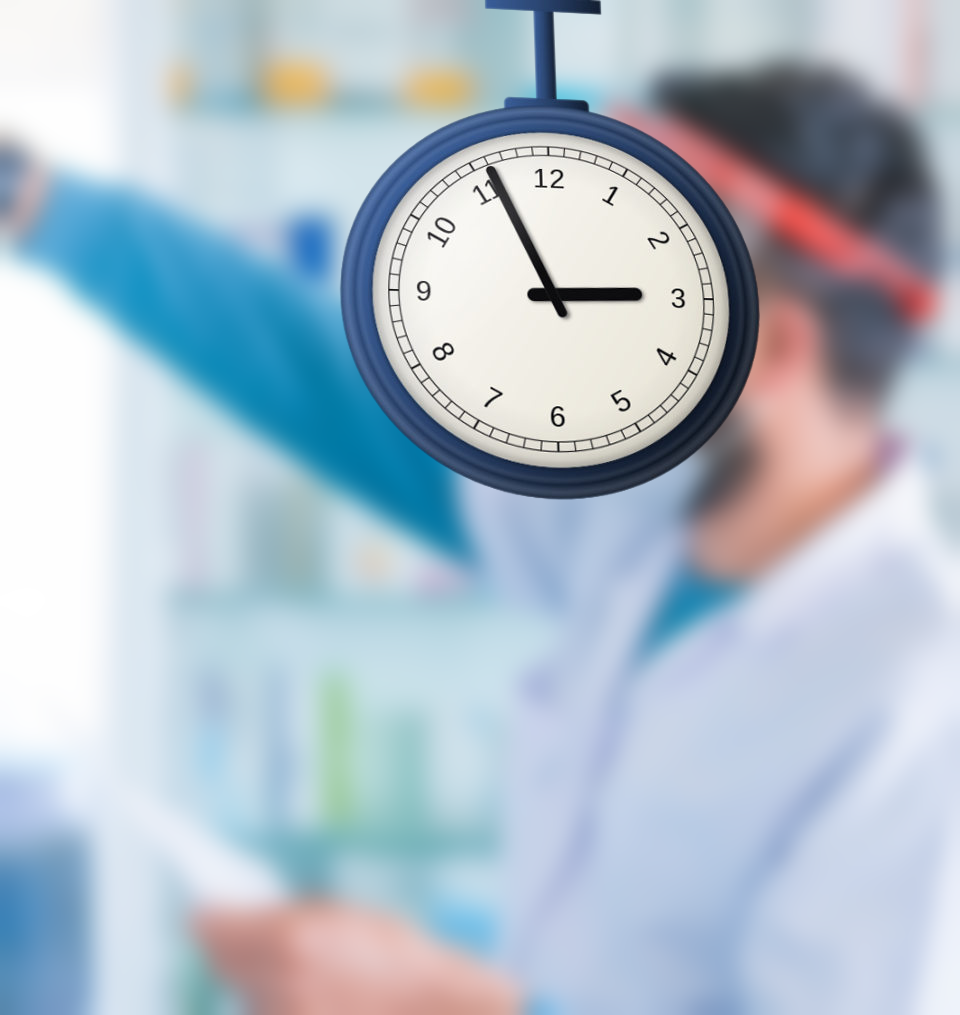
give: {"hour": 2, "minute": 56}
